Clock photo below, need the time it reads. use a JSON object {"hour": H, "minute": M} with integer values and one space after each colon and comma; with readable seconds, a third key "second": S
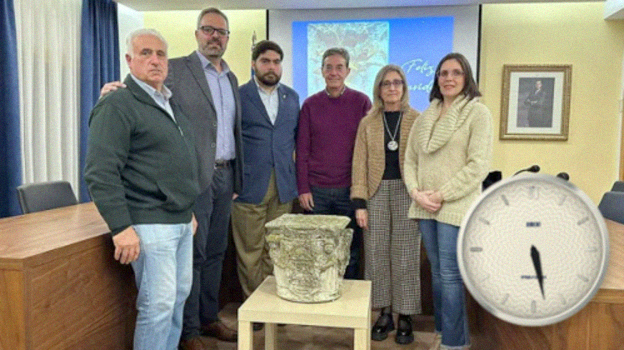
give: {"hour": 5, "minute": 28}
